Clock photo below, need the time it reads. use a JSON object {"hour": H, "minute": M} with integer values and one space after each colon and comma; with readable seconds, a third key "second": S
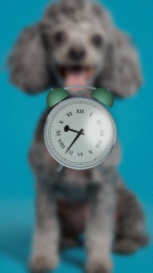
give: {"hour": 9, "minute": 36}
